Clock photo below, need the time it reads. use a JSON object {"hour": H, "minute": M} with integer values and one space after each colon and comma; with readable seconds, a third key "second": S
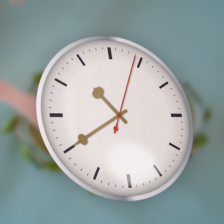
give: {"hour": 10, "minute": 40, "second": 4}
